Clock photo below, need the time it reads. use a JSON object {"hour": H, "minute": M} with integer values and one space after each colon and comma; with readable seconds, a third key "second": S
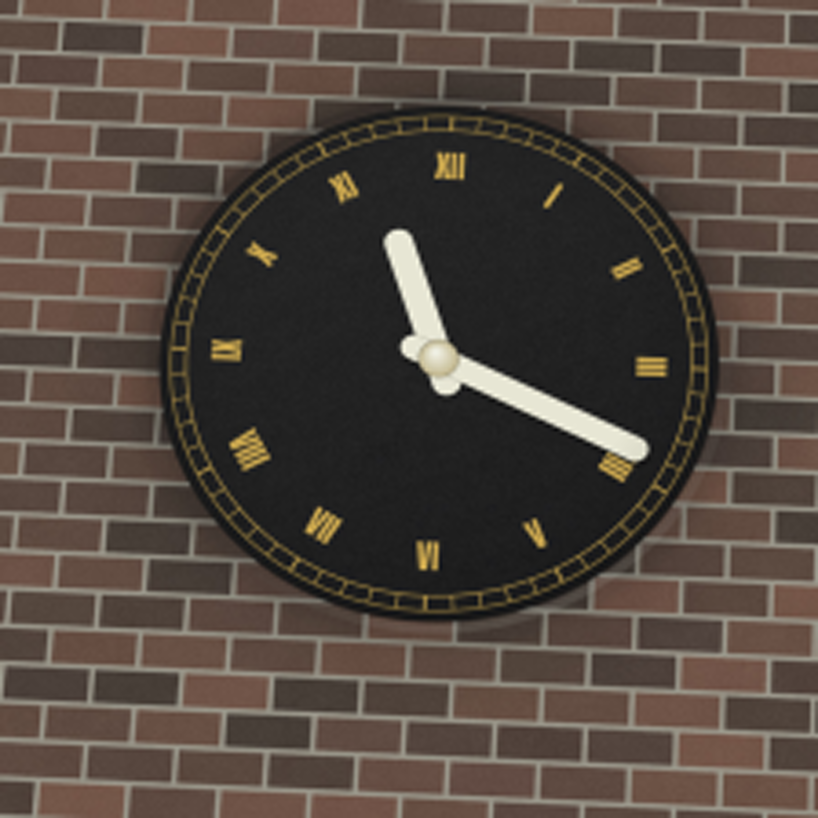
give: {"hour": 11, "minute": 19}
